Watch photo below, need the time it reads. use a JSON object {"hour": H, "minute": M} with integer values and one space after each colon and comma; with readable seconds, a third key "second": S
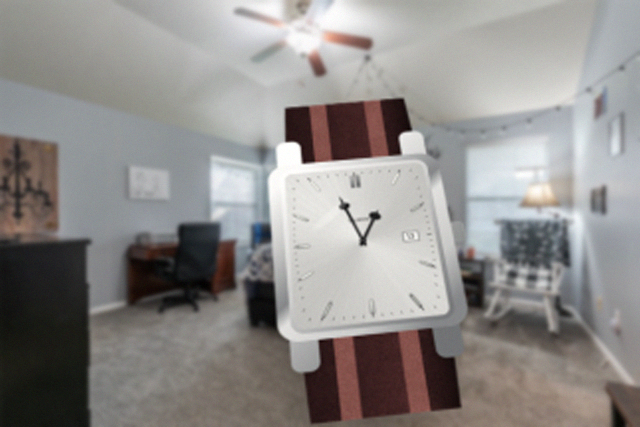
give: {"hour": 12, "minute": 57}
